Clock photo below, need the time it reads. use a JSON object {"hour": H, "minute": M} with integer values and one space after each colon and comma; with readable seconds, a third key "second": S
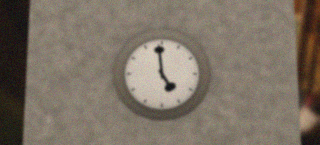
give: {"hour": 4, "minute": 59}
